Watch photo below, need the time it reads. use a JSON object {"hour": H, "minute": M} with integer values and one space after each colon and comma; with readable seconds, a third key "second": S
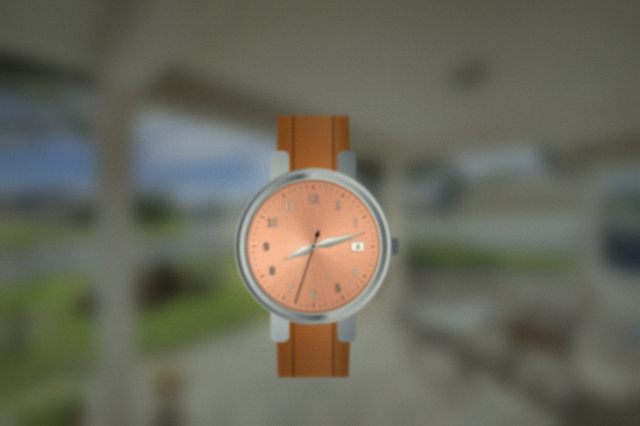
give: {"hour": 8, "minute": 12, "second": 33}
